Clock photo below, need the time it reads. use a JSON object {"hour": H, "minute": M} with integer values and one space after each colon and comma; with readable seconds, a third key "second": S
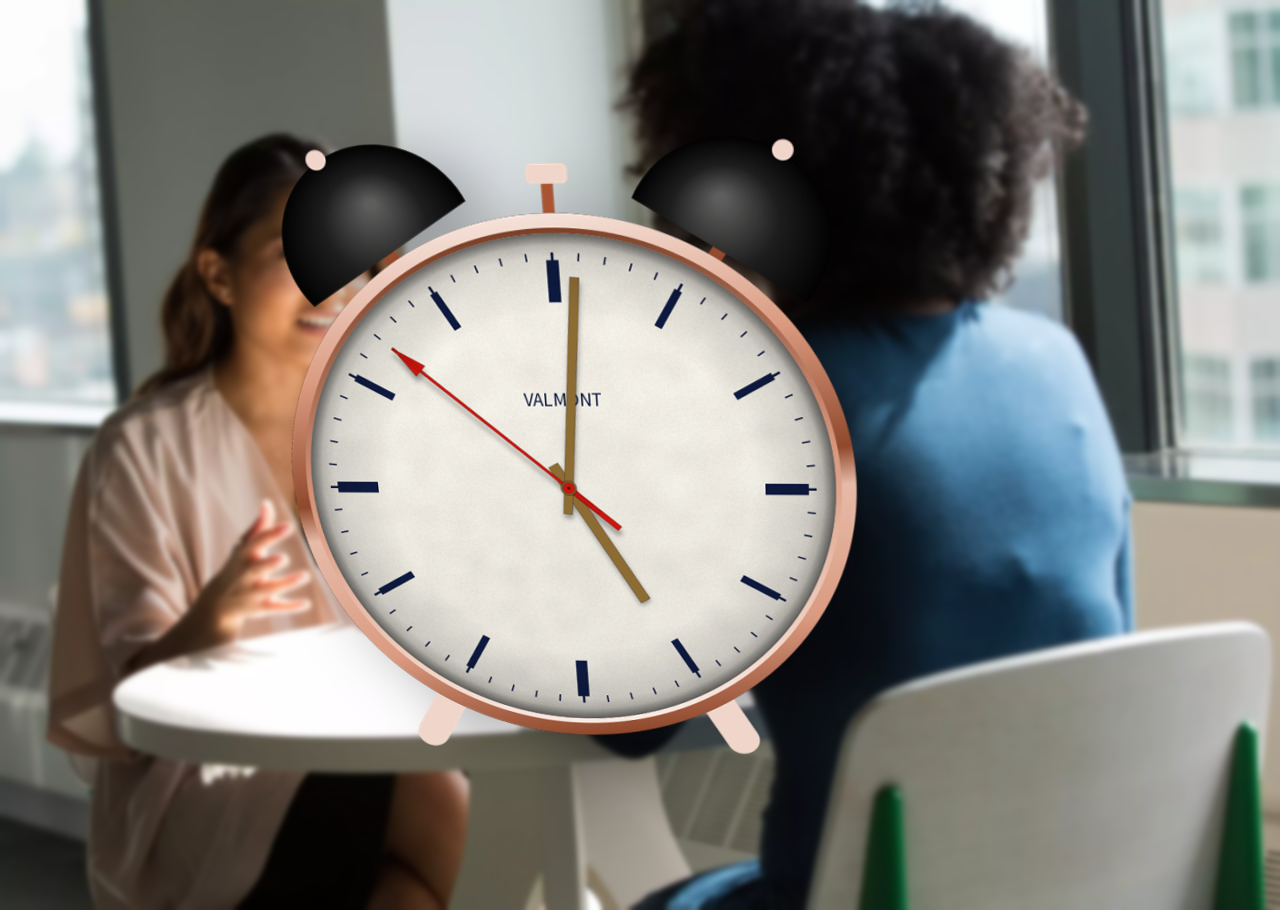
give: {"hour": 5, "minute": 0, "second": 52}
